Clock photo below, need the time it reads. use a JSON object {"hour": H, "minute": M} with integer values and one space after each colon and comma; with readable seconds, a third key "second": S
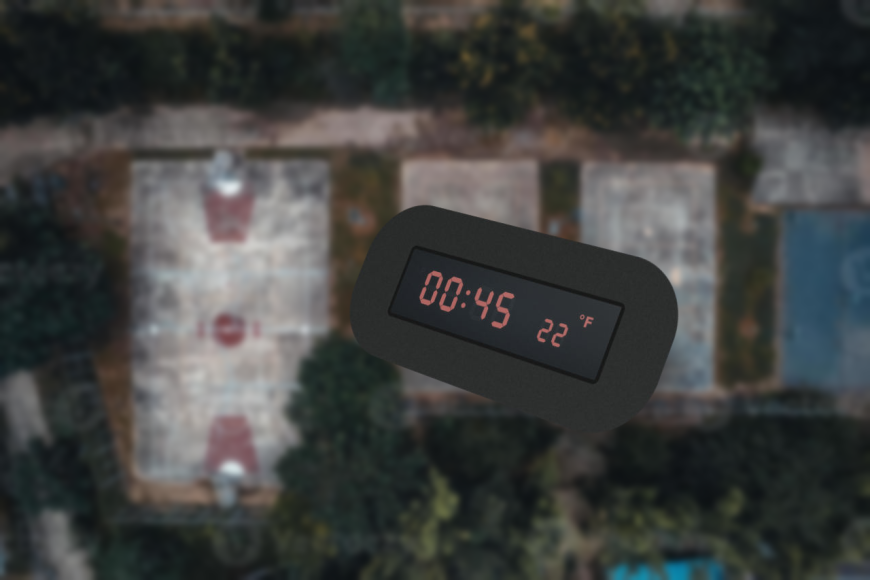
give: {"hour": 0, "minute": 45}
